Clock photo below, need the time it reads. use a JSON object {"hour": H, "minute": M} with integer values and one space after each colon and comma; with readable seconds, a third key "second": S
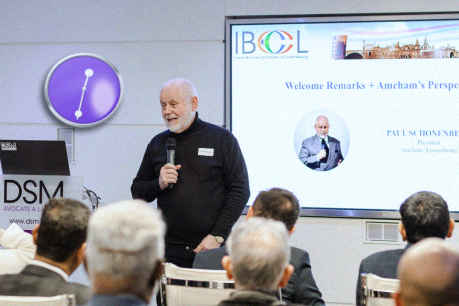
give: {"hour": 12, "minute": 32}
